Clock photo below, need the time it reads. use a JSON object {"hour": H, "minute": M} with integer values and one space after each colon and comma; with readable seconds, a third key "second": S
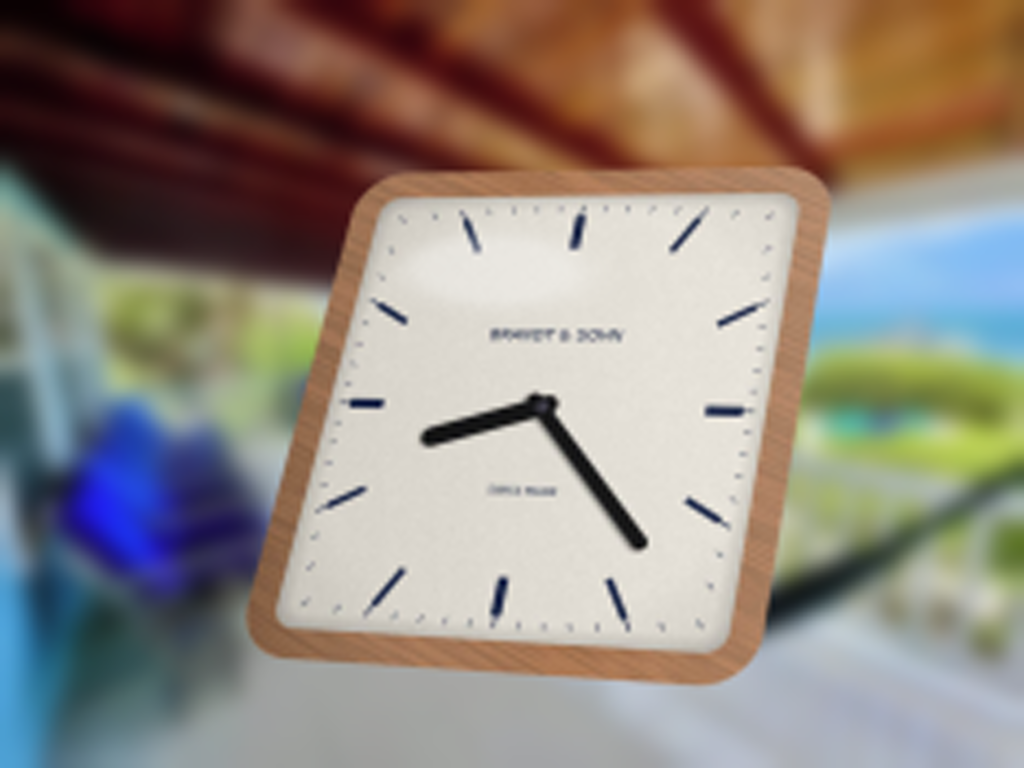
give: {"hour": 8, "minute": 23}
